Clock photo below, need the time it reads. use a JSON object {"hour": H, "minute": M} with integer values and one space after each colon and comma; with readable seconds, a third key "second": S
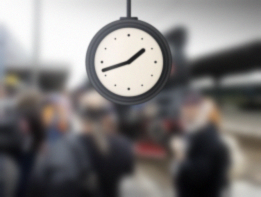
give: {"hour": 1, "minute": 42}
